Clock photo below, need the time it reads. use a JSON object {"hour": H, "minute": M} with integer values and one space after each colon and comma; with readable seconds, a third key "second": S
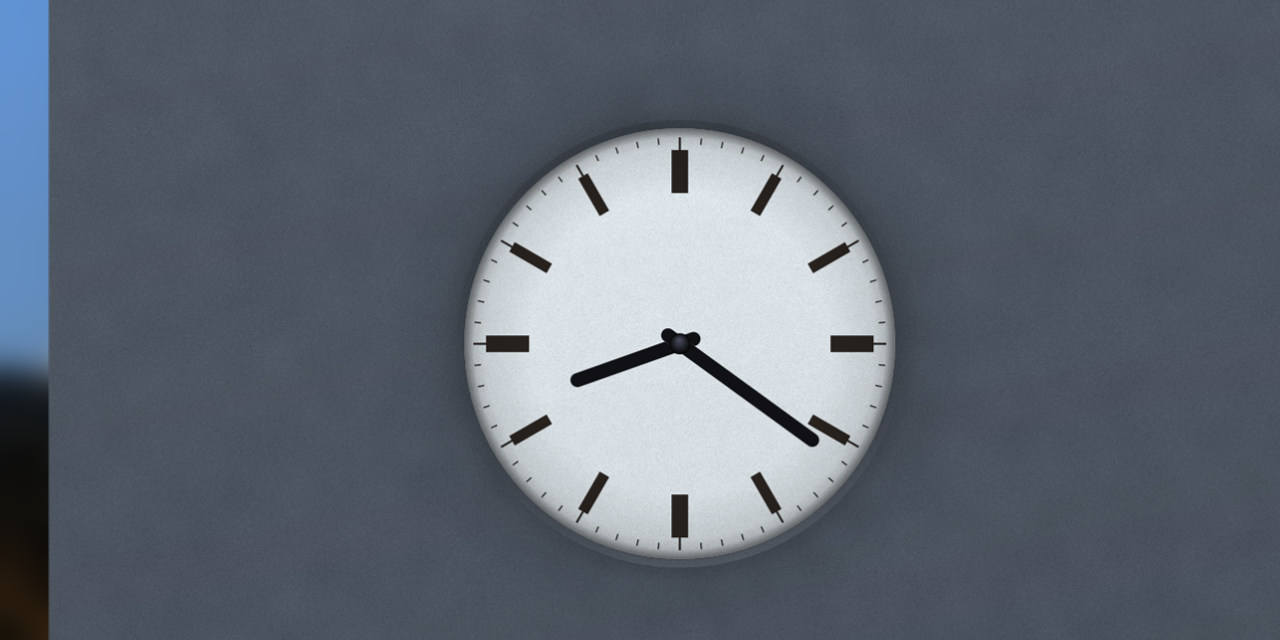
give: {"hour": 8, "minute": 21}
